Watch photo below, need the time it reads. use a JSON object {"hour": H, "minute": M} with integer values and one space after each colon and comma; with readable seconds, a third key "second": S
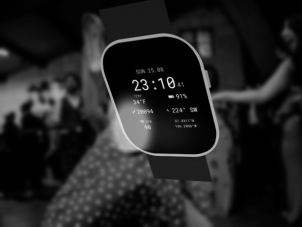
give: {"hour": 23, "minute": 10}
